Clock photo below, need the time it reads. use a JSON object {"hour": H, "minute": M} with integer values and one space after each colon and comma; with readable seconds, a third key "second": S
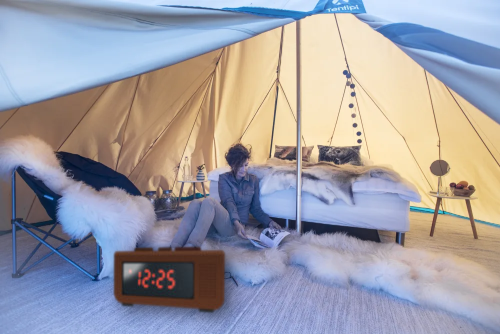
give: {"hour": 12, "minute": 25}
